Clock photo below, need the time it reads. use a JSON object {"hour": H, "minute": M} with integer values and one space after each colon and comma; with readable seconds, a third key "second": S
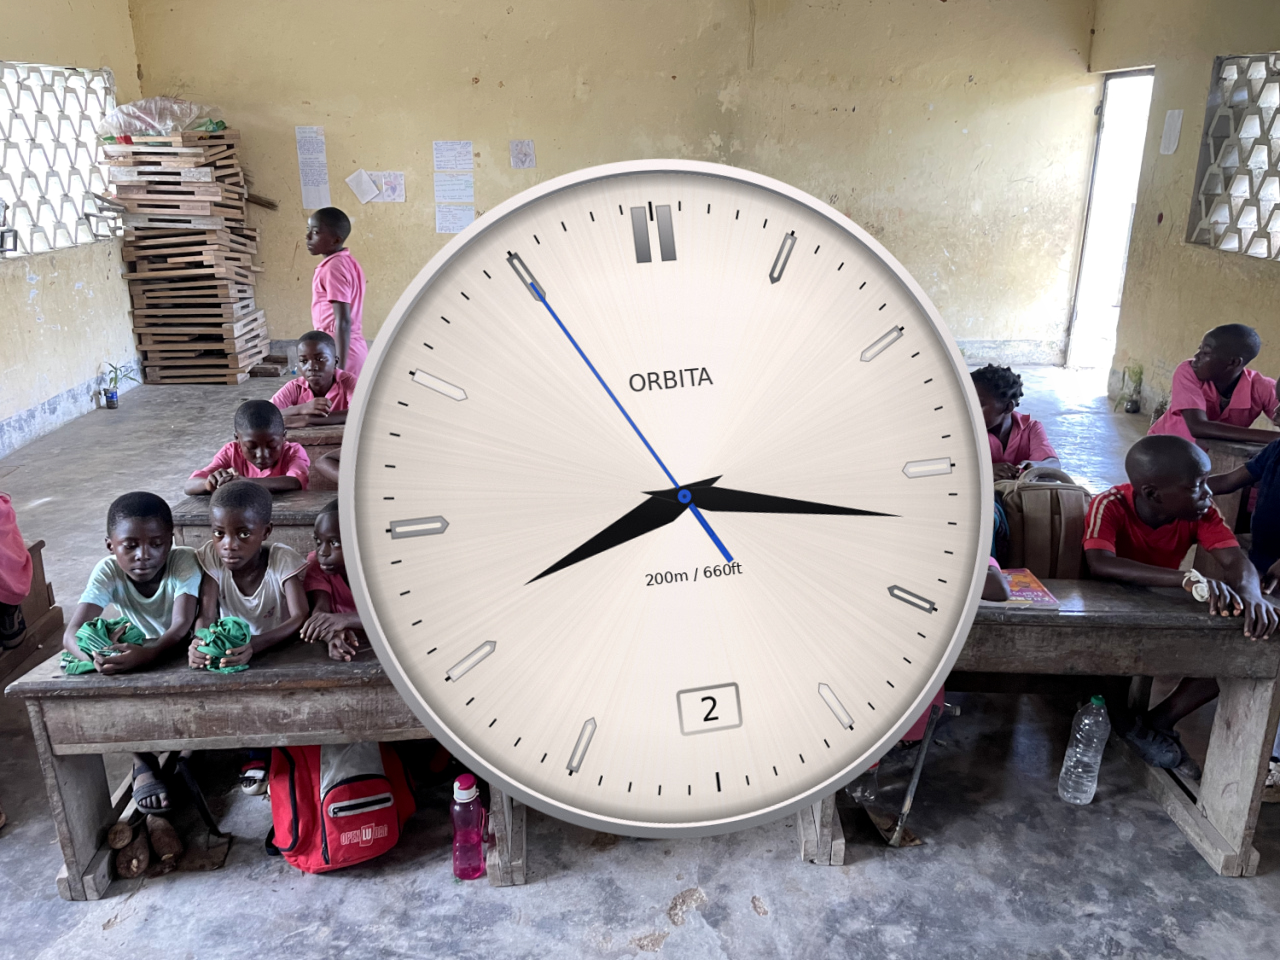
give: {"hour": 8, "minute": 16, "second": 55}
